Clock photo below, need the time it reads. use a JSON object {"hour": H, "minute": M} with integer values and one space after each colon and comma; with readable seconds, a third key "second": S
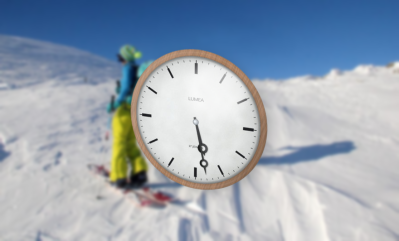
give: {"hour": 5, "minute": 28}
